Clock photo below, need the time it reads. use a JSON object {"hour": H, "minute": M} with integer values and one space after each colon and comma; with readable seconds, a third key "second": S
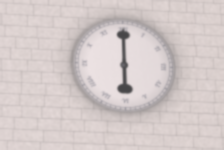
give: {"hour": 6, "minute": 0}
